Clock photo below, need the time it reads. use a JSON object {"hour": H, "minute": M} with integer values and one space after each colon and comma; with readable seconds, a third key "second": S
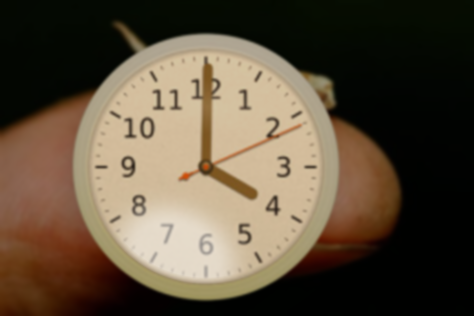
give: {"hour": 4, "minute": 0, "second": 11}
